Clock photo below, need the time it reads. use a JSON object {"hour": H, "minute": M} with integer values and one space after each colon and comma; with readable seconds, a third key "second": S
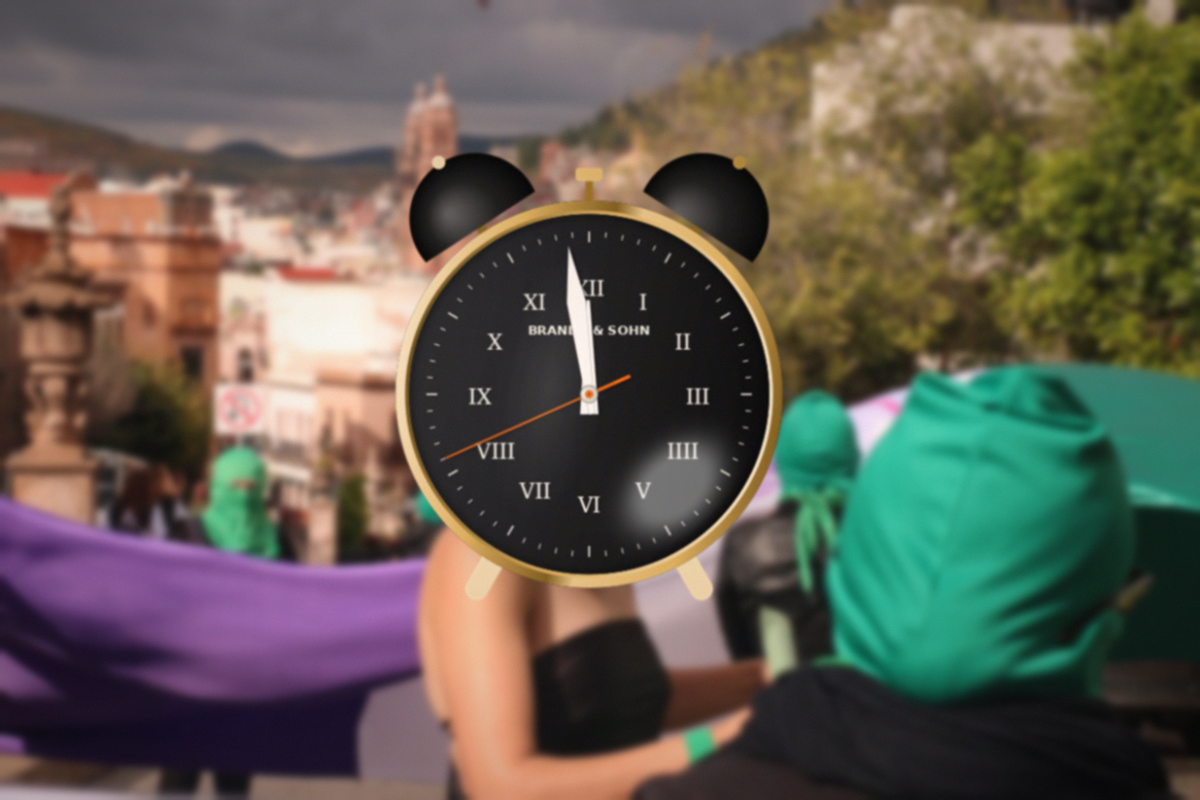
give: {"hour": 11, "minute": 58, "second": 41}
